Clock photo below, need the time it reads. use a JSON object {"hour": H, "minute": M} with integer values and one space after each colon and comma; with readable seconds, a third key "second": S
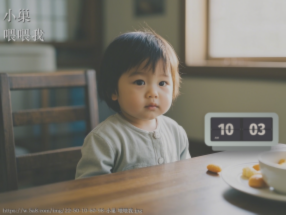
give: {"hour": 10, "minute": 3}
